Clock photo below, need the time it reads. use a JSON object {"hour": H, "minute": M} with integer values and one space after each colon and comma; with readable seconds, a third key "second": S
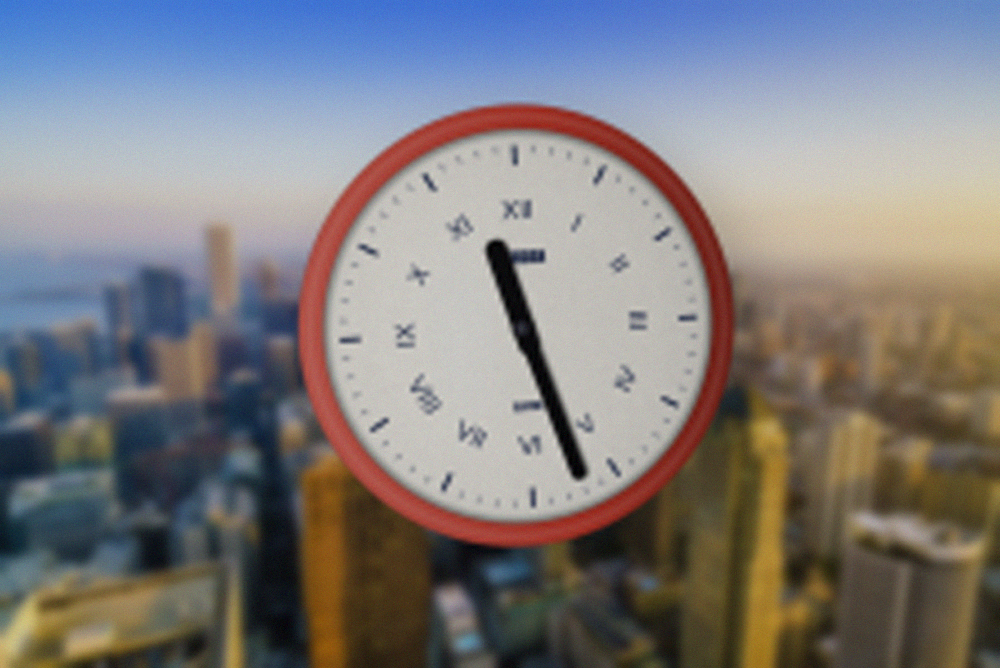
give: {"hour": 11, "minute": 27}
